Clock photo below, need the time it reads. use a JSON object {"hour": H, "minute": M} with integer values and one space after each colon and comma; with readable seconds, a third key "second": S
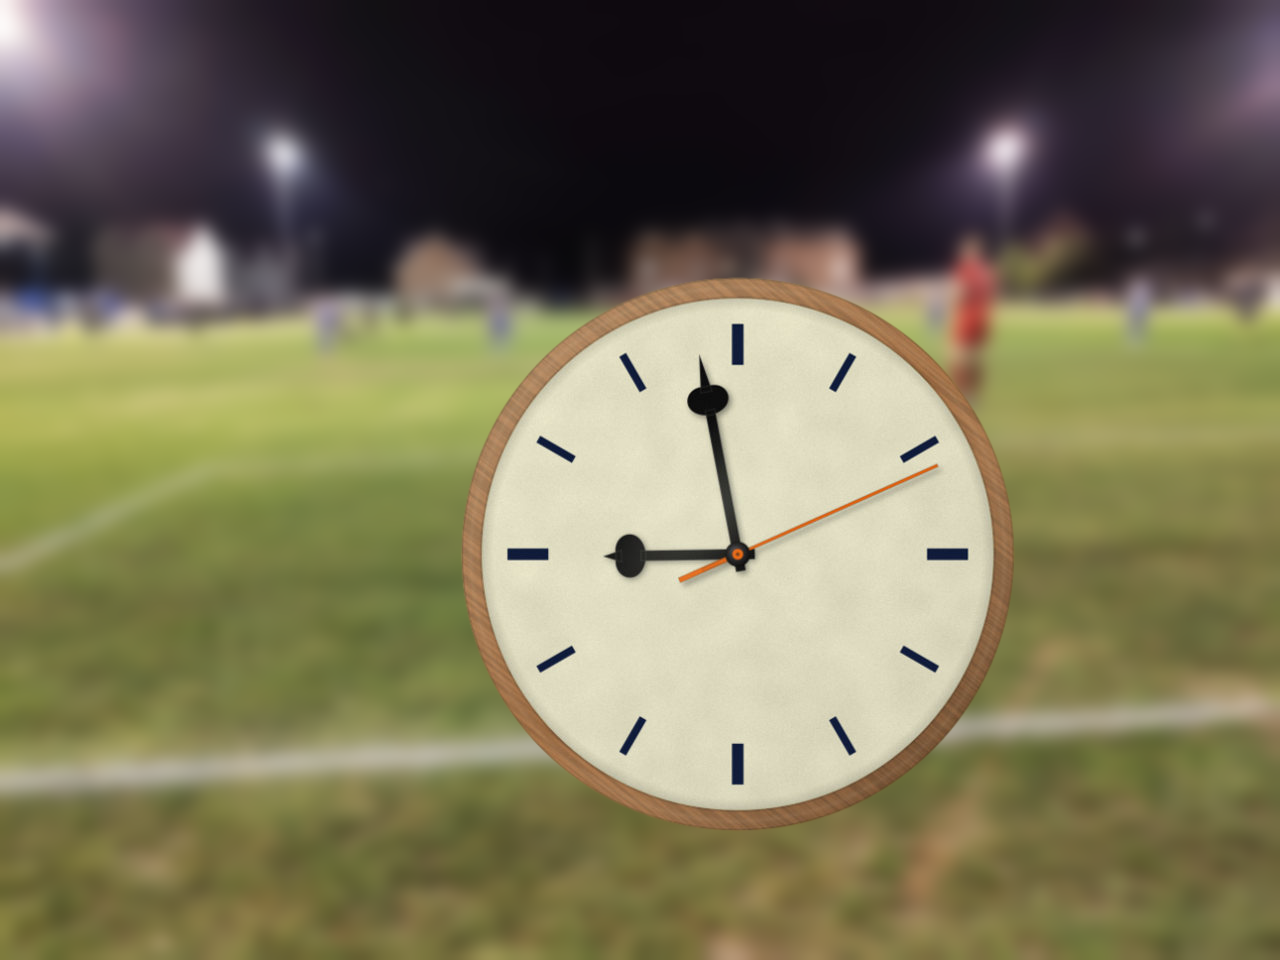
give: {"hour": 8, "minute": 58, "second": 11}
